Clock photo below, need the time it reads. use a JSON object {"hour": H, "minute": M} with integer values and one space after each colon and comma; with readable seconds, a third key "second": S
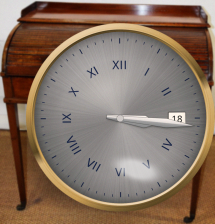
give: {"hour": 3, "minute": 16}
